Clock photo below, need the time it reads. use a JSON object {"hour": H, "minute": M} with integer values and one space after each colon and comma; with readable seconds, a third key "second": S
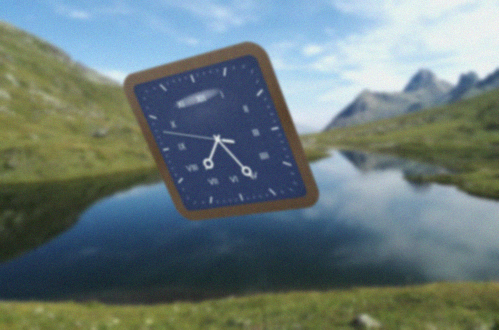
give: {"hour": 7, "minute": 25, "second": 48}
